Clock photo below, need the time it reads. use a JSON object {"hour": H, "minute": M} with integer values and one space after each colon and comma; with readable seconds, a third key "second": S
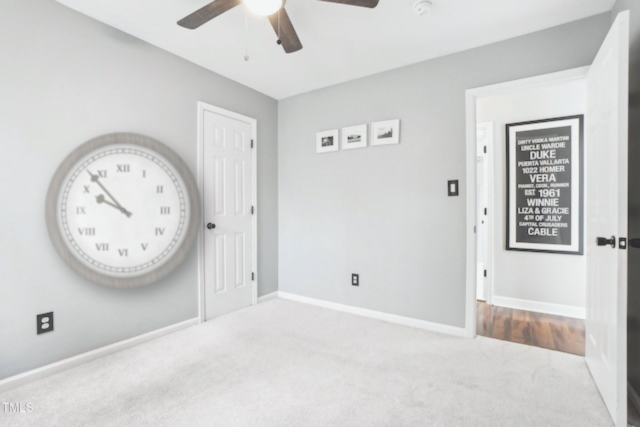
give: {"hour": 9, "minute": 53}
